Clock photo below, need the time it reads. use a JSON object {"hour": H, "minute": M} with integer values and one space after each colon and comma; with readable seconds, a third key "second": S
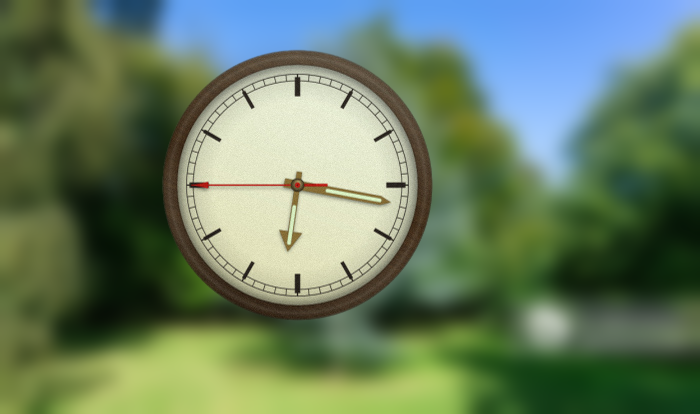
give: {"hour": 6, "minute": 16, "second": 45}
